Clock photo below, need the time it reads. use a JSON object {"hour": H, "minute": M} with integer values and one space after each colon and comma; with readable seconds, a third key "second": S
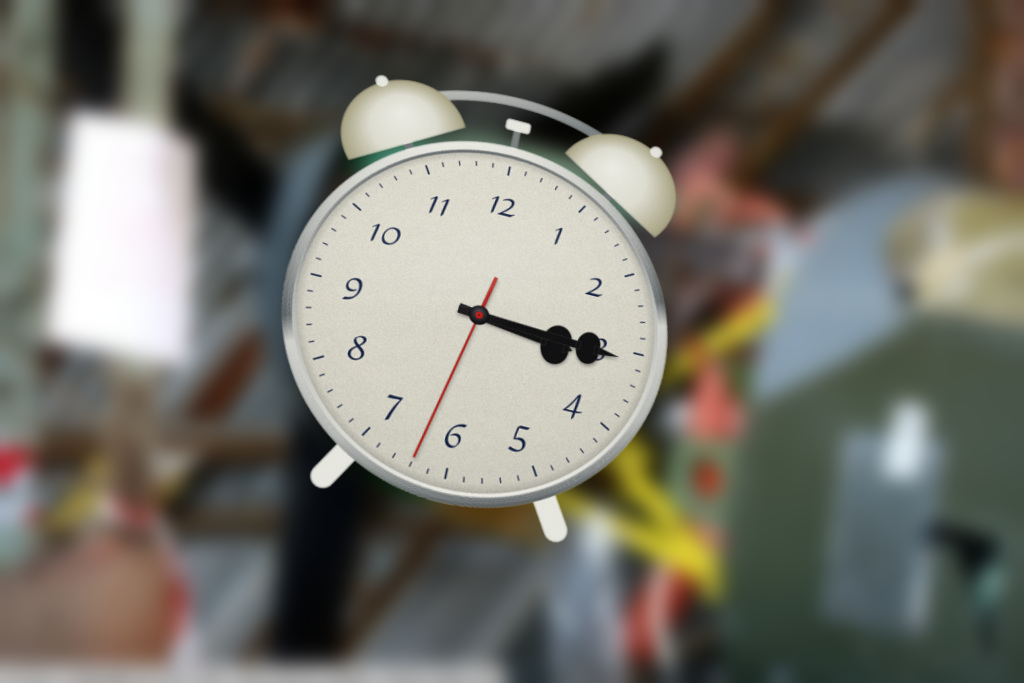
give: {"hour": 3, "minute": 15, "second": 32}
